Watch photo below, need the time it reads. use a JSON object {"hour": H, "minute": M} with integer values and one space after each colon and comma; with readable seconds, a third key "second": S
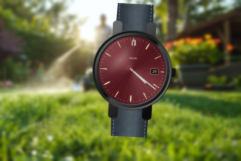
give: {"hour": 4, "minute": 21}
